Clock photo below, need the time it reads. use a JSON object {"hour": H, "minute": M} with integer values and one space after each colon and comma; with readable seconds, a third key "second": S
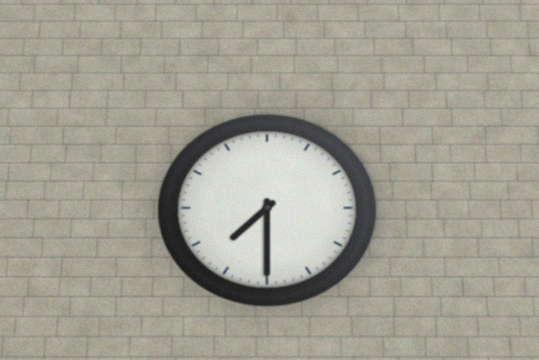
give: {"hour": 7, "minute": 30}
